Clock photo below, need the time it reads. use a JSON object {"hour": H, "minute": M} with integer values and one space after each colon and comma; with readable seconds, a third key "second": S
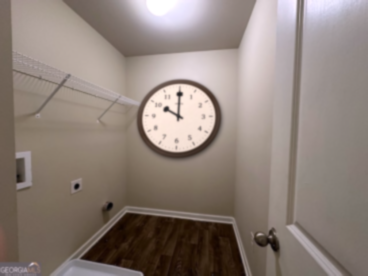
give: {"hour": 10, "minute": 0}
